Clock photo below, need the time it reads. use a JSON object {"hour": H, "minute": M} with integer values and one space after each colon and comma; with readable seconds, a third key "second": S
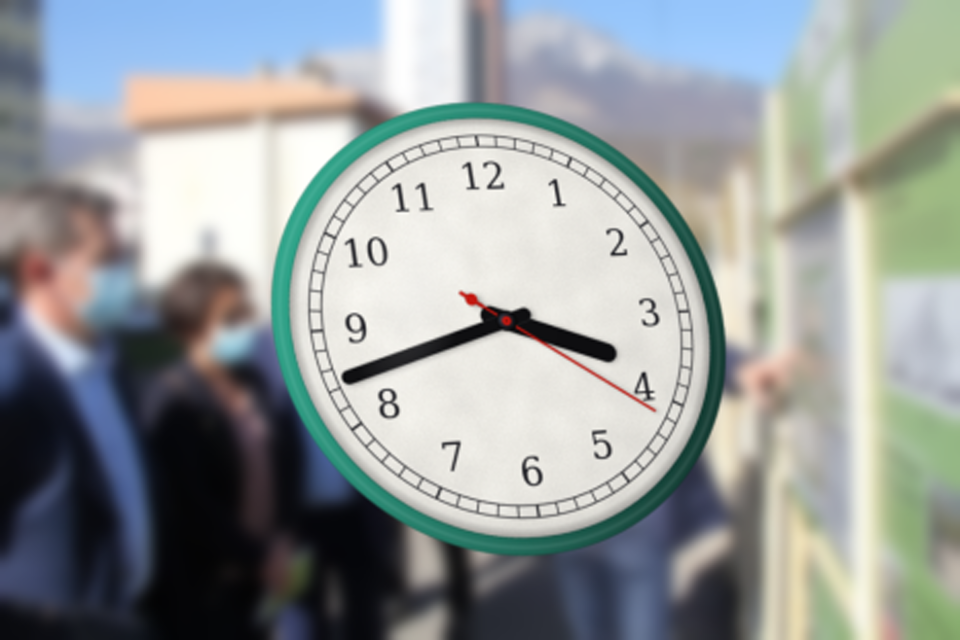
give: {"hour": 3, "minute": 42, "second": 21}
